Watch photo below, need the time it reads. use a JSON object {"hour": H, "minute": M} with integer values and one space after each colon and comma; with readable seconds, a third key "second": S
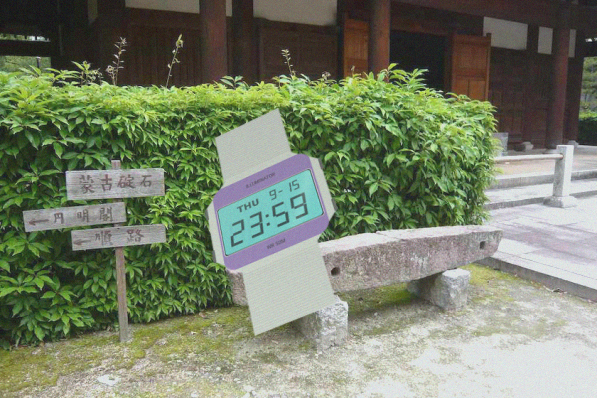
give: {"hour": 23, "minute": 59}
